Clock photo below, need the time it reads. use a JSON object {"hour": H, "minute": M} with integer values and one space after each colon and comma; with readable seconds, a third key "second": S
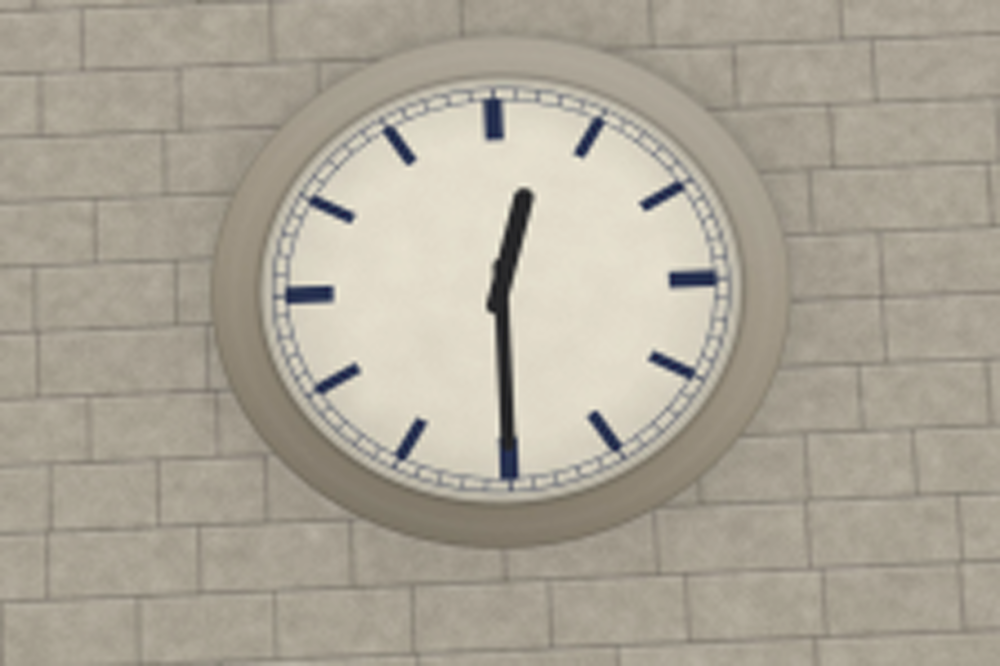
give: {"hour": 12, "minute": 30}
